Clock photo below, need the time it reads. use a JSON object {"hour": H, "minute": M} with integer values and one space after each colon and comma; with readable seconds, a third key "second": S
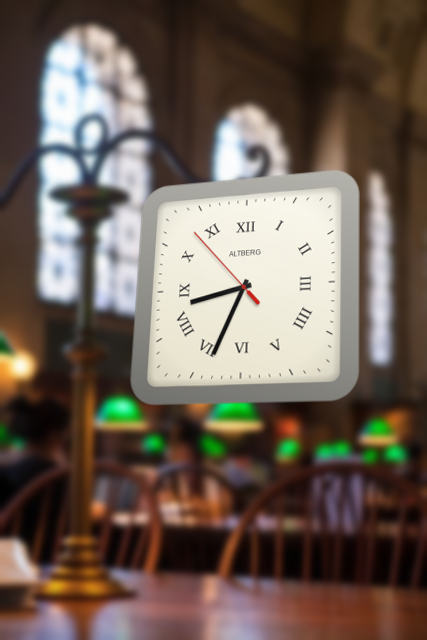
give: {"hour": 8, "minute": 33, "second": 53}
